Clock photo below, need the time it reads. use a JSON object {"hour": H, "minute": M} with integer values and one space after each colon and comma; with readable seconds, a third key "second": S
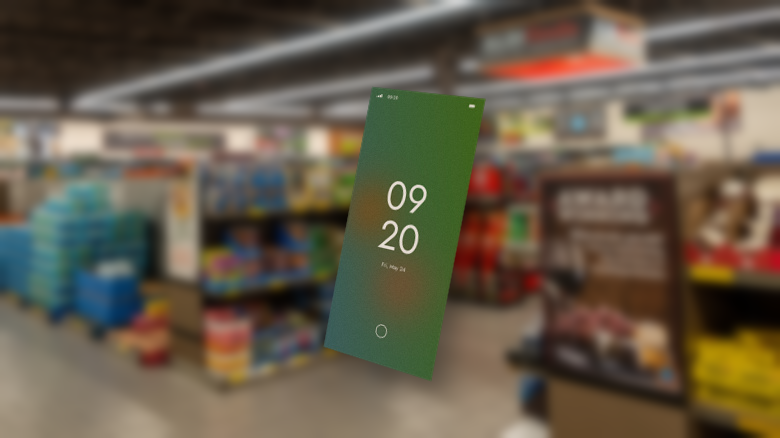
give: {"hour": 9, "minute": 20}
